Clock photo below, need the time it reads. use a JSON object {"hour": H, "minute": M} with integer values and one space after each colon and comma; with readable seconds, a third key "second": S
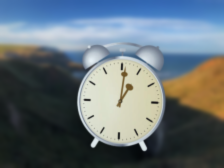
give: {"hour": 1, "minute": 1}
